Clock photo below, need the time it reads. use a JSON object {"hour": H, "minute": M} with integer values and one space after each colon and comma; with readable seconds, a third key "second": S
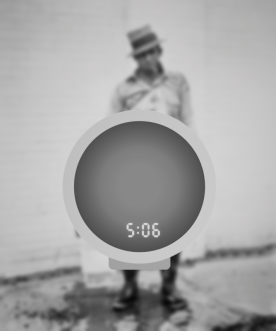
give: {"hour": 5, "minute": 6}
